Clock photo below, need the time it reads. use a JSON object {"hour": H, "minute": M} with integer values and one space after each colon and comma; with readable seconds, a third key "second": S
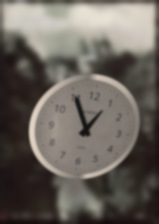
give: {"hour": 12, "minute": 55}
